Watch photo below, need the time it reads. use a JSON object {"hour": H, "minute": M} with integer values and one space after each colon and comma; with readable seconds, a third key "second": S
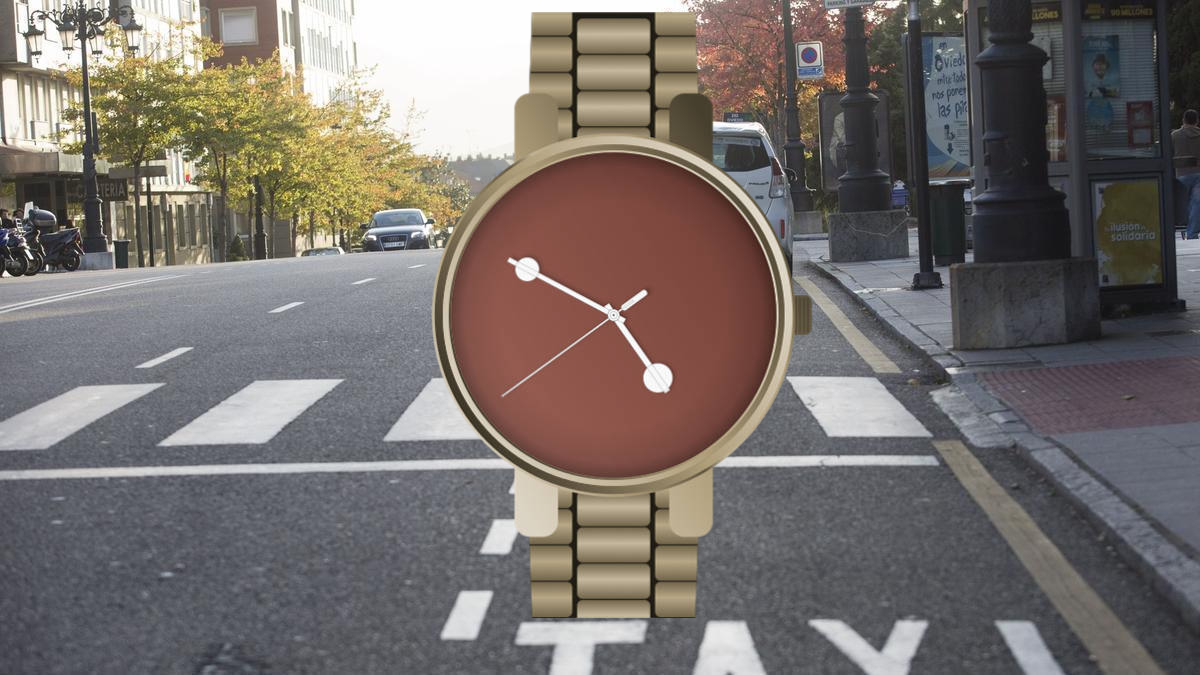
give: {"hour": 4, "minute": 49, "second": 39}
